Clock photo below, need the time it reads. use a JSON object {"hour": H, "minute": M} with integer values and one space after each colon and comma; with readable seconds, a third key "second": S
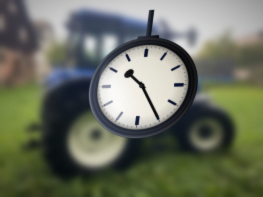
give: {"hour": 10, "minute": 25}
